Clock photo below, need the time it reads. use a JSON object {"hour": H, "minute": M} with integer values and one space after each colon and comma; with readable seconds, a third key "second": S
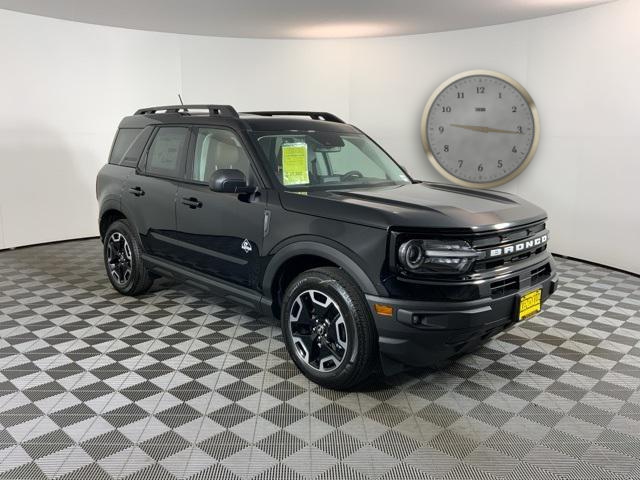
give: {"hour": 9, "minute": 16}
